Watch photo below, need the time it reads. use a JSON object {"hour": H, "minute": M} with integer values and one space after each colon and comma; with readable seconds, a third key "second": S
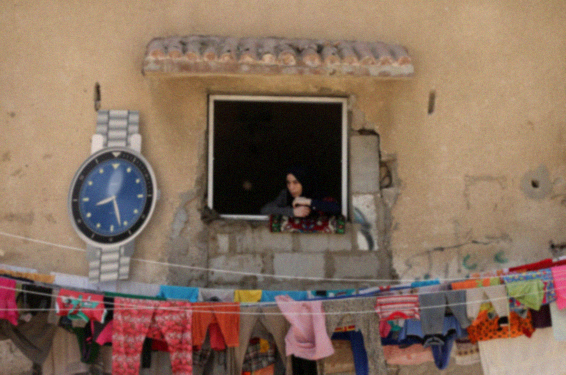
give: {"hour": 8, "minute": 27}
